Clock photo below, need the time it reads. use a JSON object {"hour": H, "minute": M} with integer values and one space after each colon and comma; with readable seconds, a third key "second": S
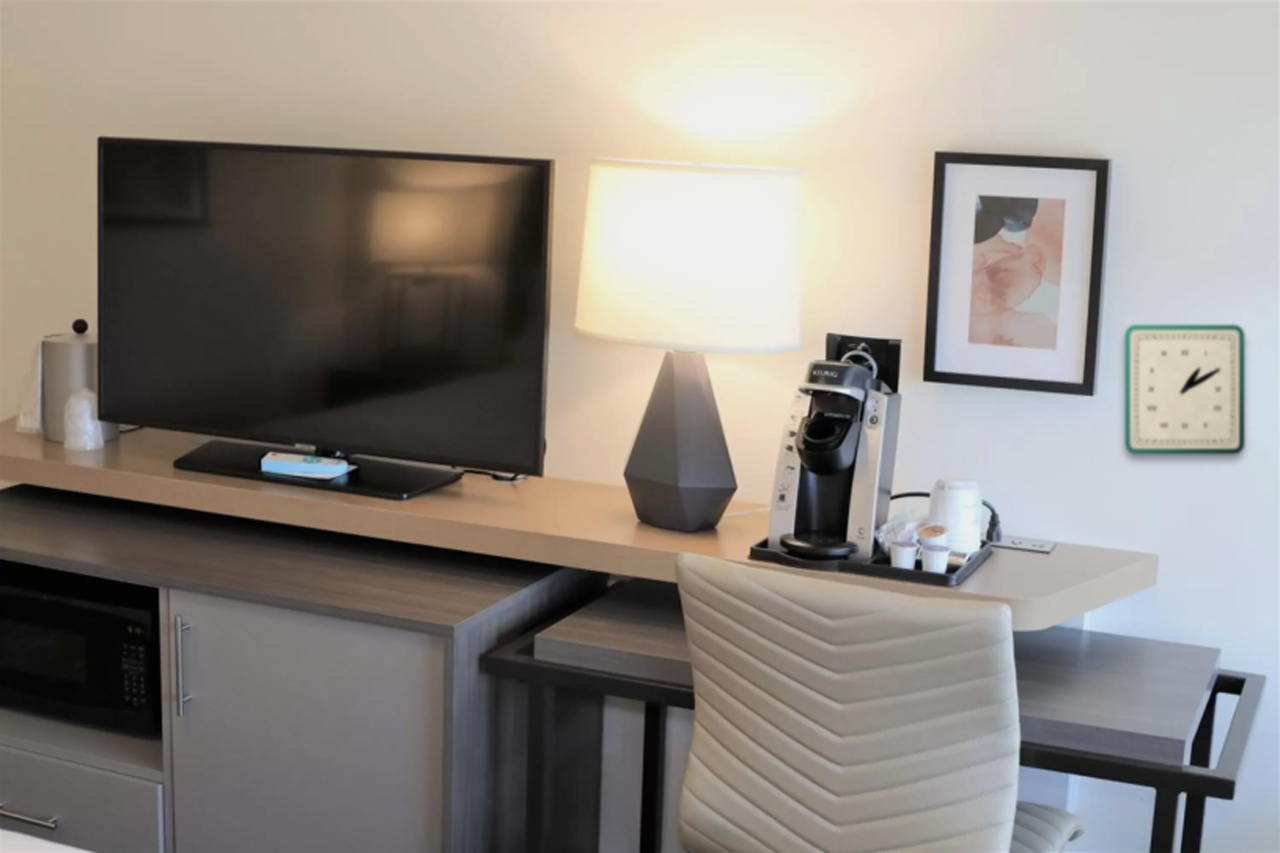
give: {"hour": 1, "minute": 10}
